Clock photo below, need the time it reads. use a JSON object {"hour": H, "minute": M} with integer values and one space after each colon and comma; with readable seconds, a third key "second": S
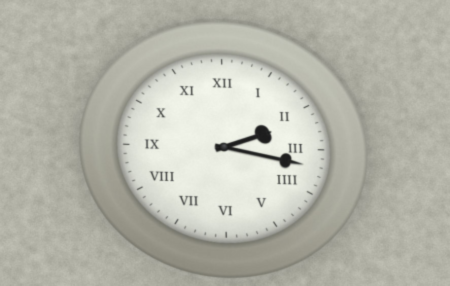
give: {"hour": 2, "minute": 17}
